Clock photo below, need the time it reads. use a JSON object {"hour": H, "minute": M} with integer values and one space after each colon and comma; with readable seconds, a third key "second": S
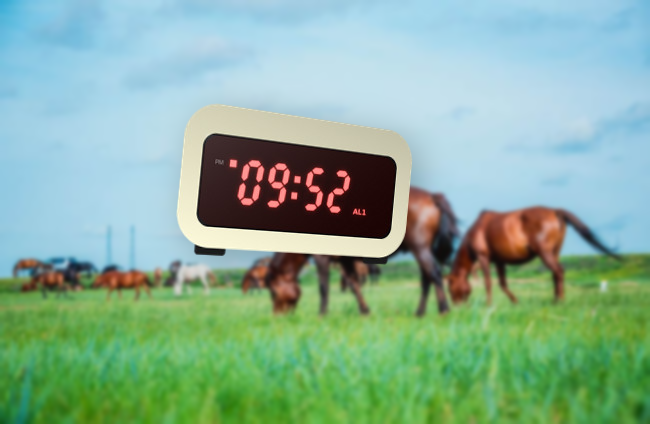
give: {"hour": 9, "minute": 52}
